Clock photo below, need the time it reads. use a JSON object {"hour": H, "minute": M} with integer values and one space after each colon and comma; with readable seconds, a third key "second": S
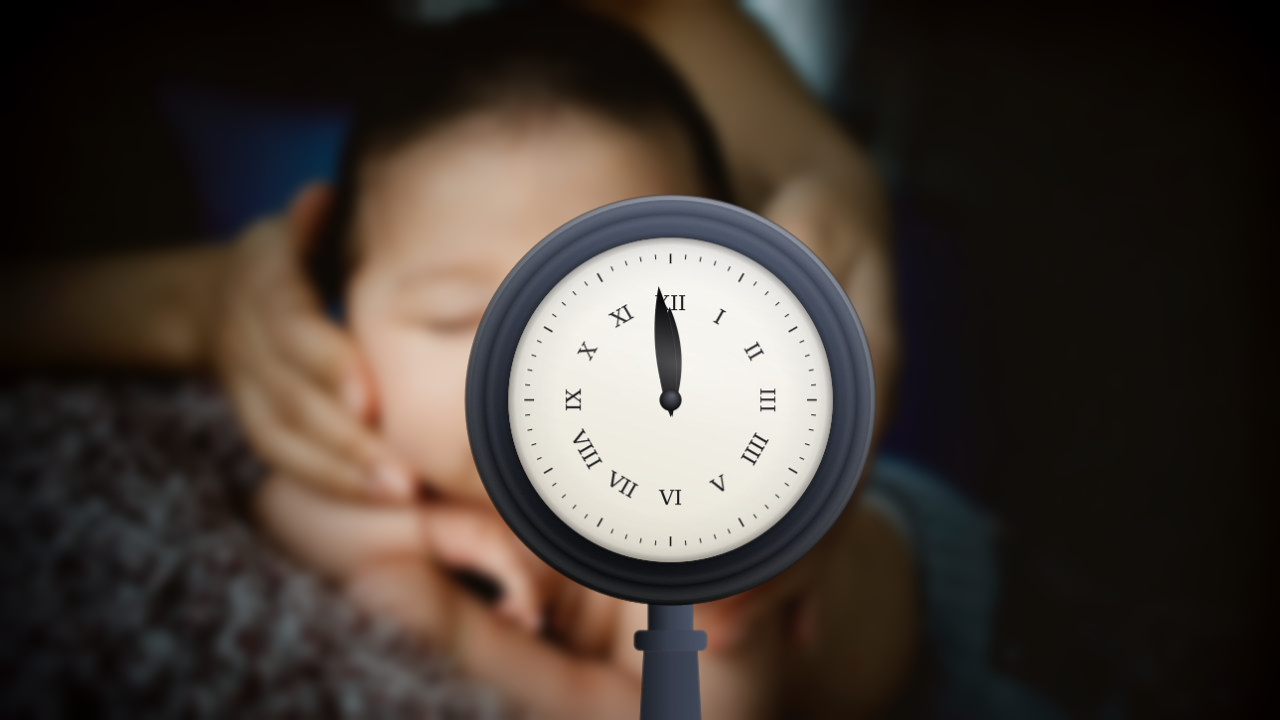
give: {"hour": 11, "minute": 59}
